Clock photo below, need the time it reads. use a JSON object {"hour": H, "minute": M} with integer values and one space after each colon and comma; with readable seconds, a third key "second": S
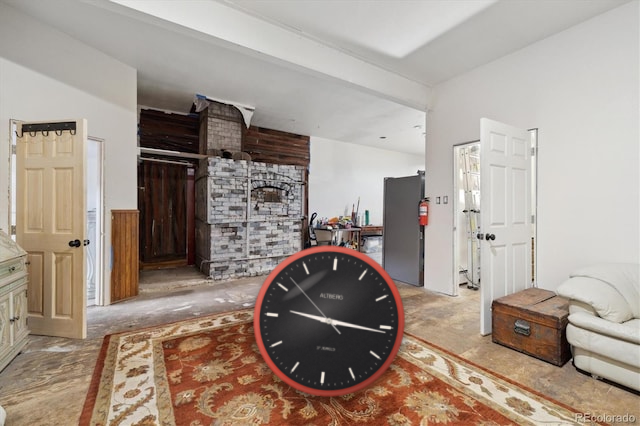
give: {"hour": 9, "minute": 15, "second": 52}
